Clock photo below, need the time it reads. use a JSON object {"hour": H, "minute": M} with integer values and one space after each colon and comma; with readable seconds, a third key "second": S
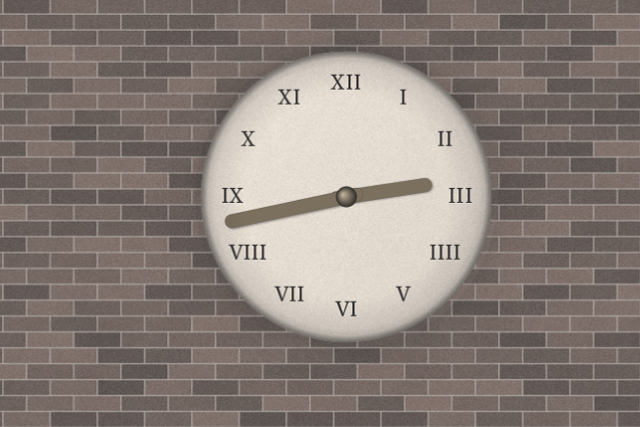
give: {"hour": 2, "minute": 43}
